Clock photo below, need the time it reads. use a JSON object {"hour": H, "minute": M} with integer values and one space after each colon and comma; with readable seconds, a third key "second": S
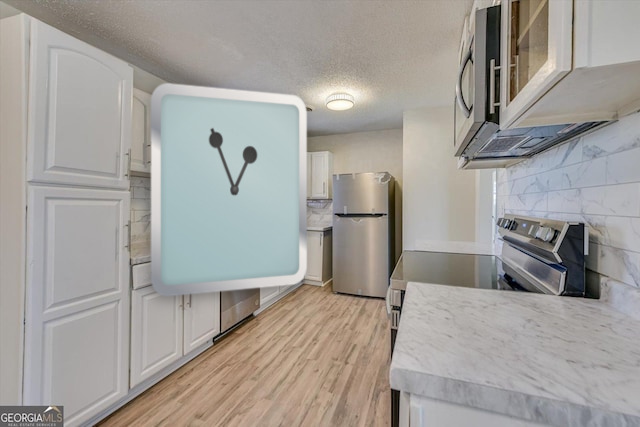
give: {"hour": 12, "minute": 56}
